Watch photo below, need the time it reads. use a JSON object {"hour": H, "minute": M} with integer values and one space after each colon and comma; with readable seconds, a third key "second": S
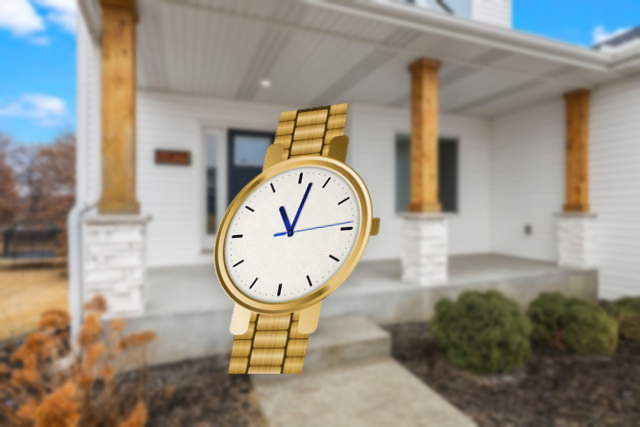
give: {"hour": 11, "minute": 2, "second": 14}
